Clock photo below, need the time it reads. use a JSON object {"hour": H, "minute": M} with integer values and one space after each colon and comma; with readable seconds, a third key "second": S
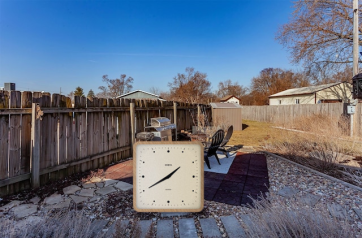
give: {"hour": 1, "minute": 40}
